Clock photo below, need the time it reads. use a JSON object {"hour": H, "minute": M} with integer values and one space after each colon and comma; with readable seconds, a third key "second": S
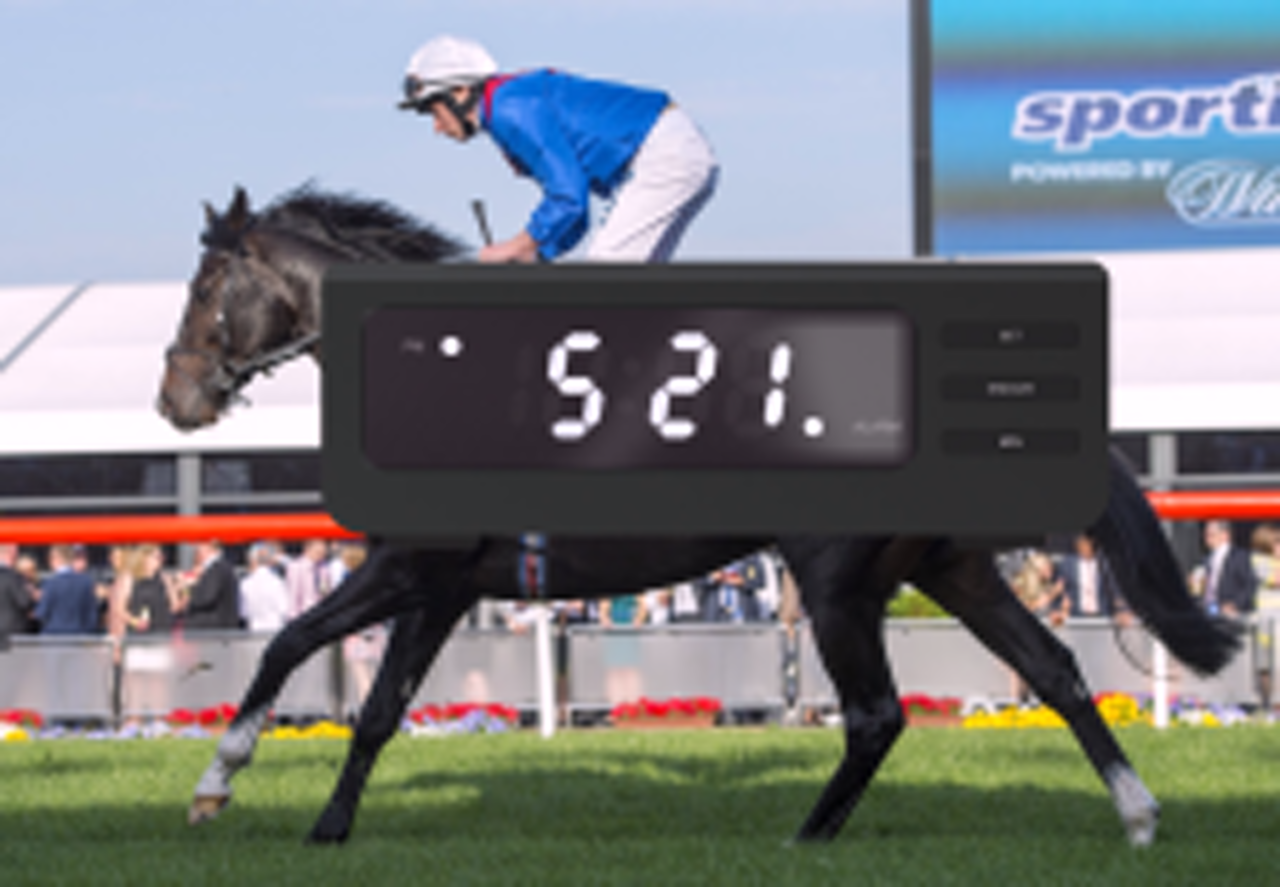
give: {"hour": 5, "minute": 21}
